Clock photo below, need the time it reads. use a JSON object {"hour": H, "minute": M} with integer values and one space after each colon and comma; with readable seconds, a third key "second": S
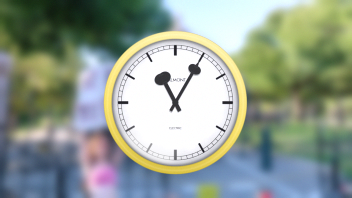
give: {"hour": 11, "minute": 5}
